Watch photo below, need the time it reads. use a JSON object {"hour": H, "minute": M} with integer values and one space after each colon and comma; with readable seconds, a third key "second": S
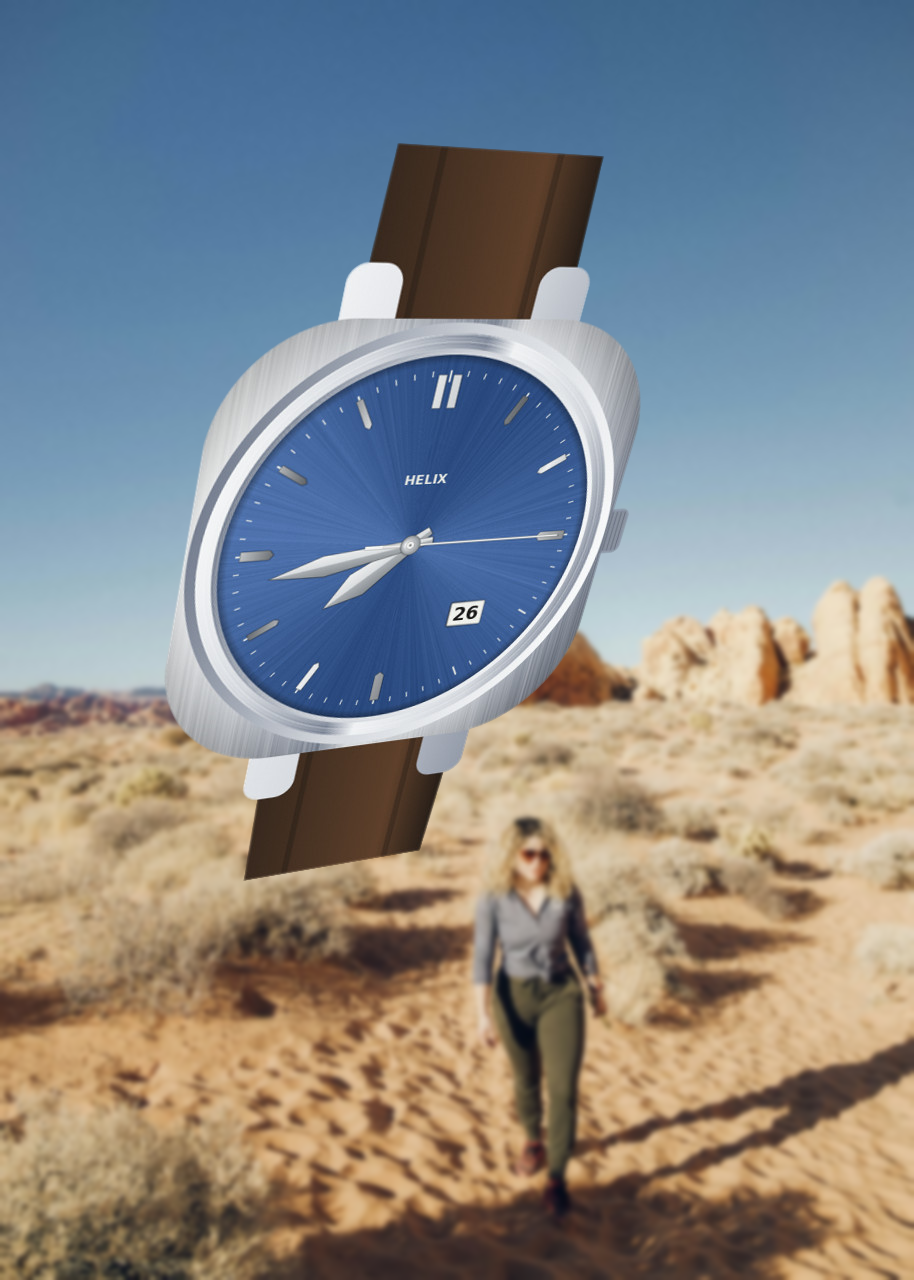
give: {"hour": 7, "minute": 43, "second": 15}
